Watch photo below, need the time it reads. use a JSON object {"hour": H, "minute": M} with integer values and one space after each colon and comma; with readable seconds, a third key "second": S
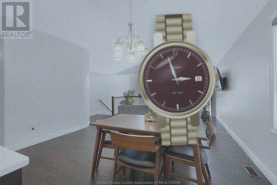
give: {"hour": 2, "minute": 57}
